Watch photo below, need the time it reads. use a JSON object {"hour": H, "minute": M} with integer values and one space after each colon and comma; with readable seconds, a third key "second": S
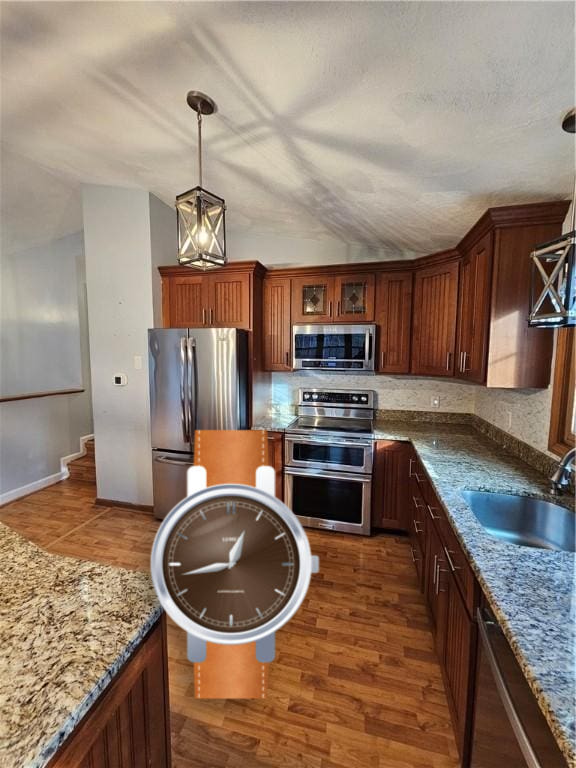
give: {"hour": 12, "minute": 43}
